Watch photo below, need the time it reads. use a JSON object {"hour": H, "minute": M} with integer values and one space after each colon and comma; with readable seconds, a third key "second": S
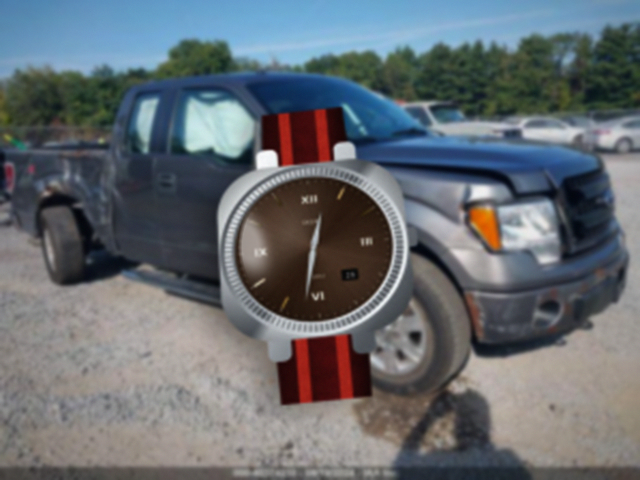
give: {"hour": 12, "minute": 32}
